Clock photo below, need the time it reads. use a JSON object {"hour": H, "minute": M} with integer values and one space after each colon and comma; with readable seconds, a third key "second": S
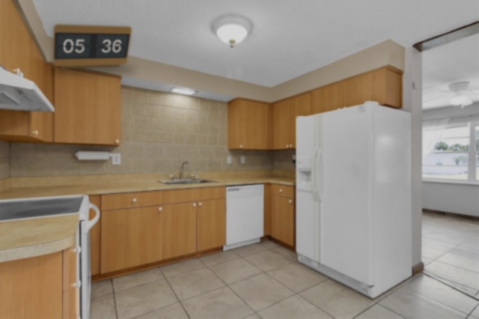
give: {"hour": 5, "minute": 36}
